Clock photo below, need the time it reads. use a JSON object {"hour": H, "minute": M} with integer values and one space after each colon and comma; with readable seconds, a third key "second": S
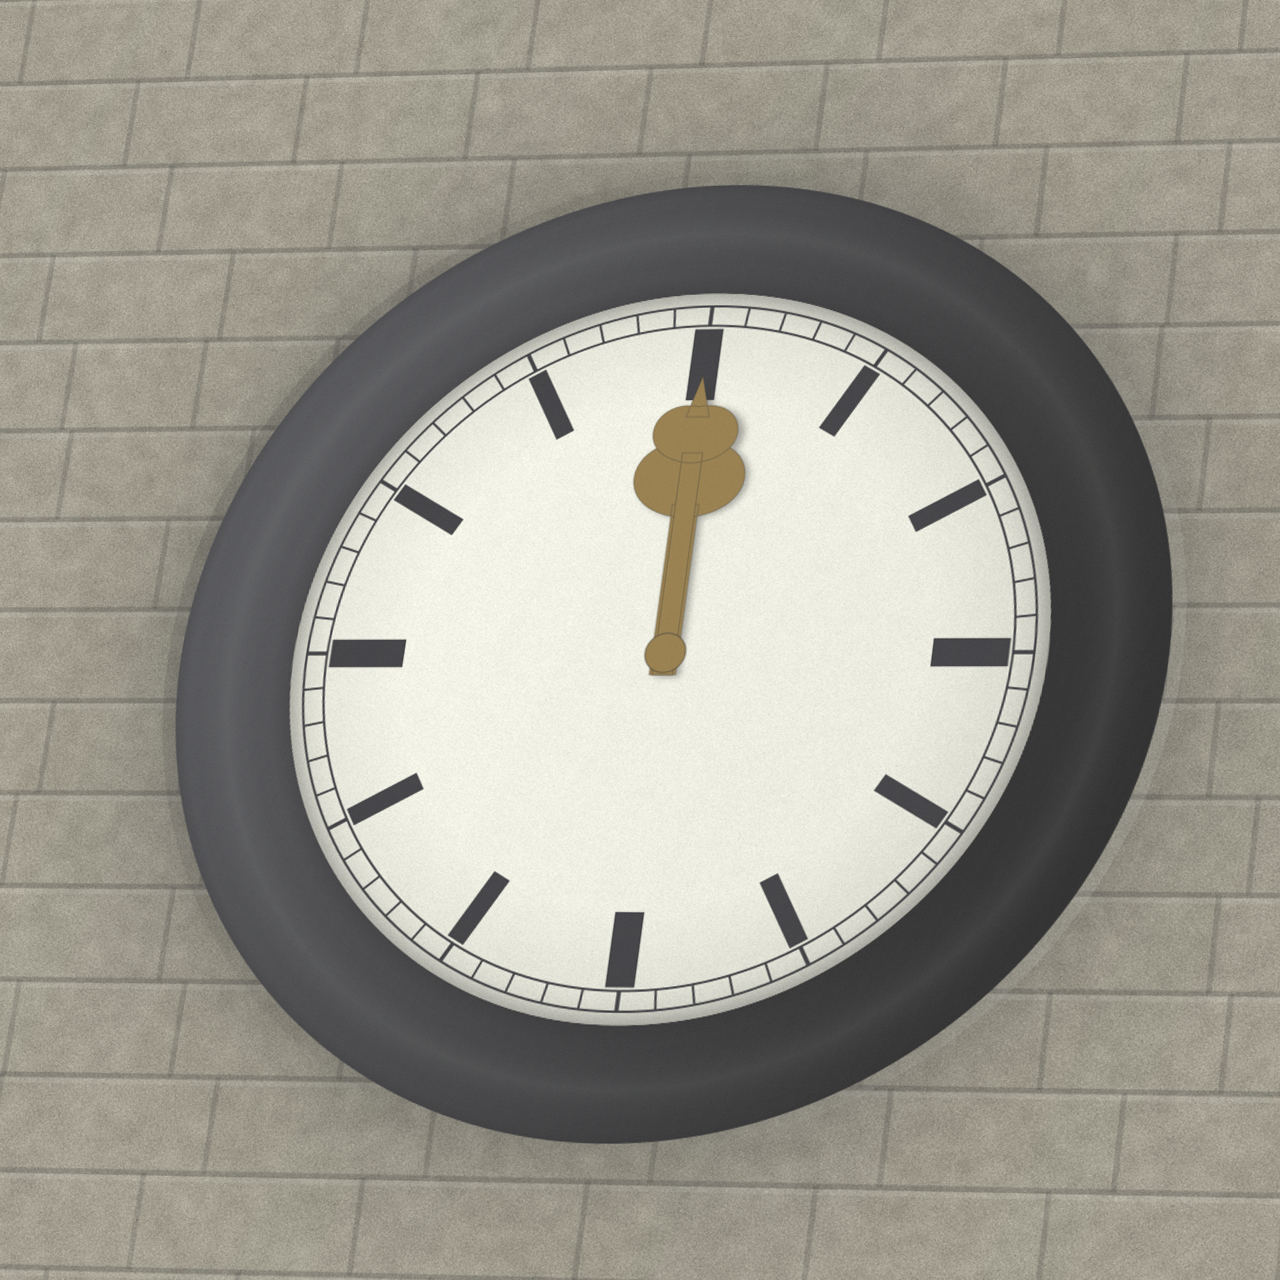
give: {"hour": 12, "minute": 0}
